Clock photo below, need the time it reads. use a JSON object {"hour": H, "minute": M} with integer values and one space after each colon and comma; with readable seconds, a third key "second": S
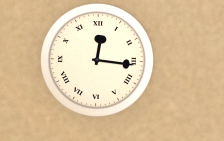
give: {"hour": 12, "minute": 16}
